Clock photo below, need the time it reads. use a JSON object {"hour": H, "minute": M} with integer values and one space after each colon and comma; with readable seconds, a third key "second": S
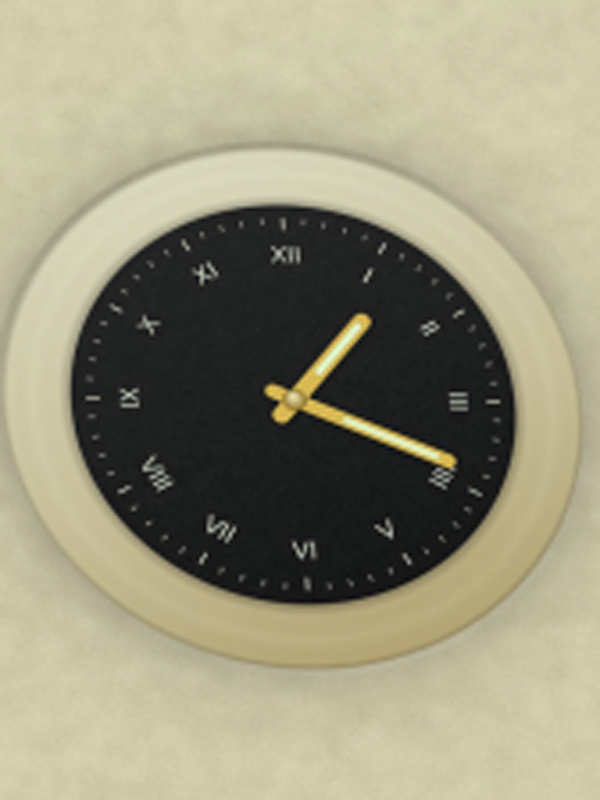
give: {"hour": 1, "minute": 19}
